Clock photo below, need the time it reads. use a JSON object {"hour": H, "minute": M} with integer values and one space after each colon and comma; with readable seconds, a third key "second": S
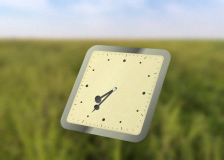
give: {"hour": 7, "minute": 35}
